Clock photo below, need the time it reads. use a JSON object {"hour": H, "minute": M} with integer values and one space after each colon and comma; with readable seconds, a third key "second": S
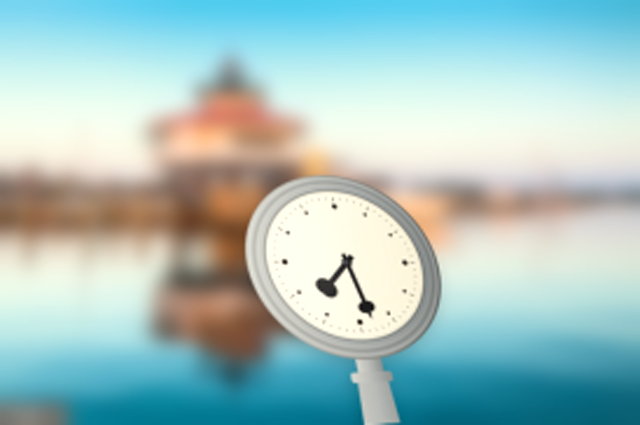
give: {"hour": 7, "minute": 28}
